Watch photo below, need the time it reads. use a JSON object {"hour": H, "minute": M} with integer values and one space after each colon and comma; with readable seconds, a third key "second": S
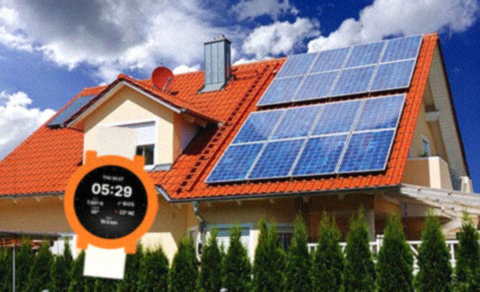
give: {"hour": 5, "minute": 29}
